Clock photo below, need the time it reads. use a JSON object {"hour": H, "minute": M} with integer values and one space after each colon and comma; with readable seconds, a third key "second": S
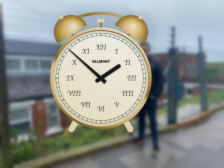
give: {"hour": 1, "minute": 52}
